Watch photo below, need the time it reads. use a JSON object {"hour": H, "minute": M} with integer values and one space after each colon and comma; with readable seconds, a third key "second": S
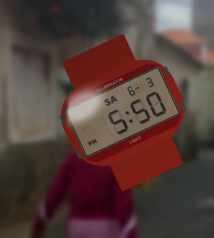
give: {"hour": 5, "minute": 50}
